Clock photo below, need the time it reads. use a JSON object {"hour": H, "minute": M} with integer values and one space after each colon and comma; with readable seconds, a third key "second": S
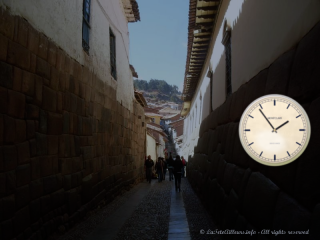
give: {"hour": 1, "minute": 54}
